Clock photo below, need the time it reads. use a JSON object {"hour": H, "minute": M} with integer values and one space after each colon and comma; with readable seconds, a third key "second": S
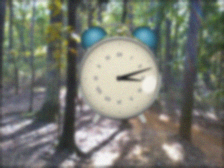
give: {"hour": 3, "minute": 12}
